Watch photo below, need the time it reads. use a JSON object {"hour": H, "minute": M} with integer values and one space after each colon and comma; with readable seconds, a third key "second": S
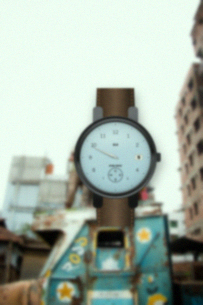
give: {"hour": 9, "minute": 49}
